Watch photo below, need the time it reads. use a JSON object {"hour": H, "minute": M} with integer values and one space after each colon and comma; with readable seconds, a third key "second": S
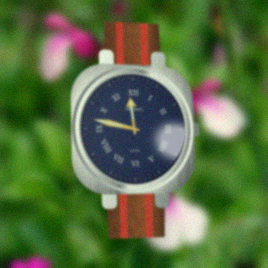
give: {"hour": 11, "minute": 47}
